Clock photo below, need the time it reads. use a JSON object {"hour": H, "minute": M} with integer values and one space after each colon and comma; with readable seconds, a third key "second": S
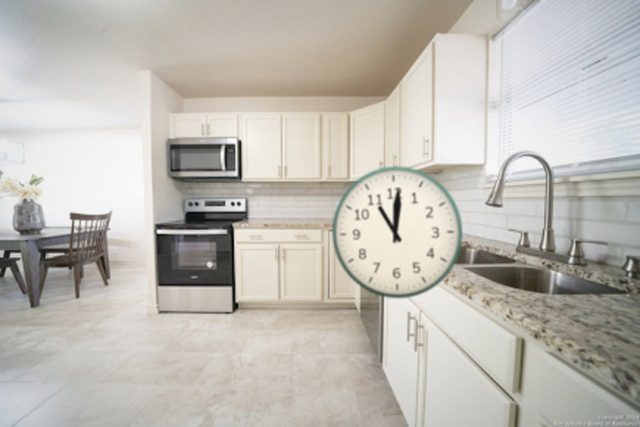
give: {"hour": 11, "minute": 1}
